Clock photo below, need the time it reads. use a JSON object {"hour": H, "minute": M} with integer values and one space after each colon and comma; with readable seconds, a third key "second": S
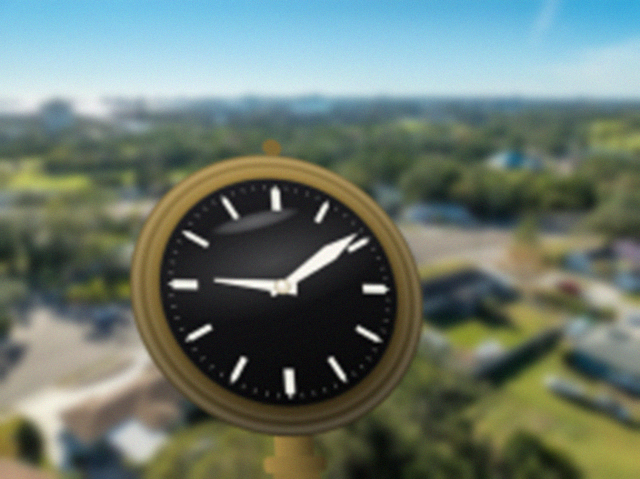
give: {"hour": 9, "minute": 9}
